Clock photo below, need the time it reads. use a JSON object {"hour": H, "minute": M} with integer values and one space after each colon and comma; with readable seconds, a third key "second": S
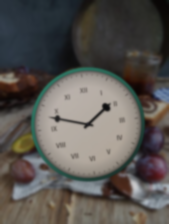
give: {"hour": 1, "minute": 48}
